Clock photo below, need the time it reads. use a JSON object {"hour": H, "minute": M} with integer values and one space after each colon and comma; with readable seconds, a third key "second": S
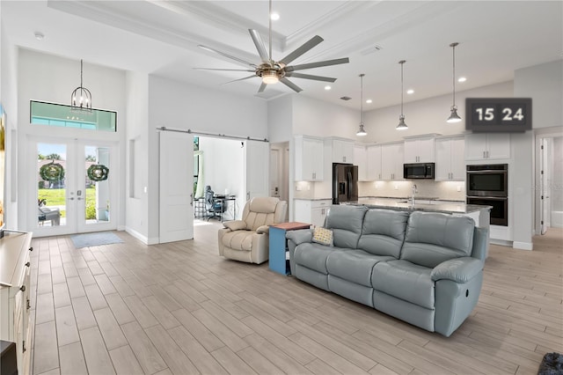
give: {"hour": 15, "minute": 24}
